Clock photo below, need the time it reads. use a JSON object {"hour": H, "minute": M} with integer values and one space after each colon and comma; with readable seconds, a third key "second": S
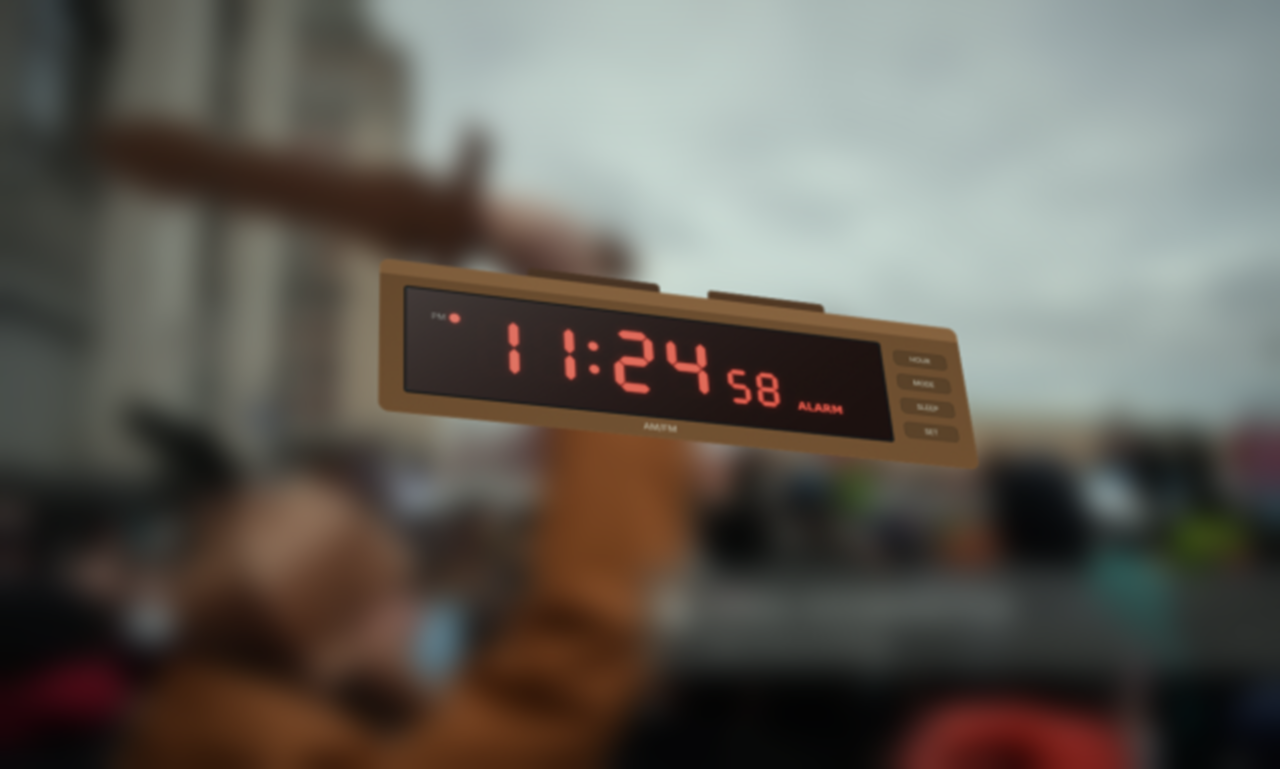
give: {"hour": 11, "minute": 24, "second": 58}
